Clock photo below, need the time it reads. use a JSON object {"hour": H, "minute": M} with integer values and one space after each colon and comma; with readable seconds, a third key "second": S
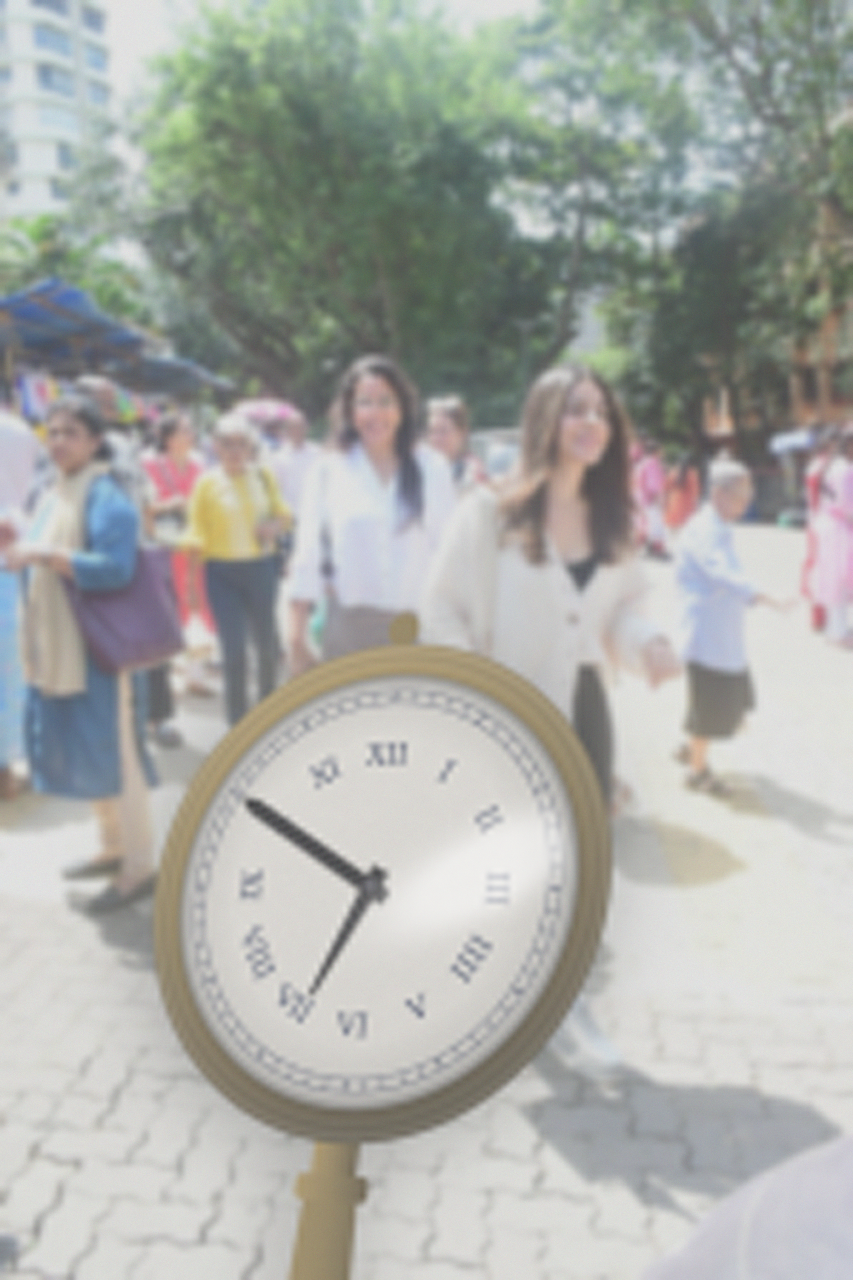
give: {"hour": 6, "minute": 50}
